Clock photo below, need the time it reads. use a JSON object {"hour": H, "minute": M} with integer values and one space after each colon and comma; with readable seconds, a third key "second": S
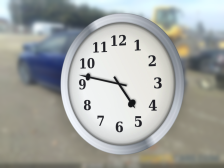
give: {"hour": 4, "minute": 47}
